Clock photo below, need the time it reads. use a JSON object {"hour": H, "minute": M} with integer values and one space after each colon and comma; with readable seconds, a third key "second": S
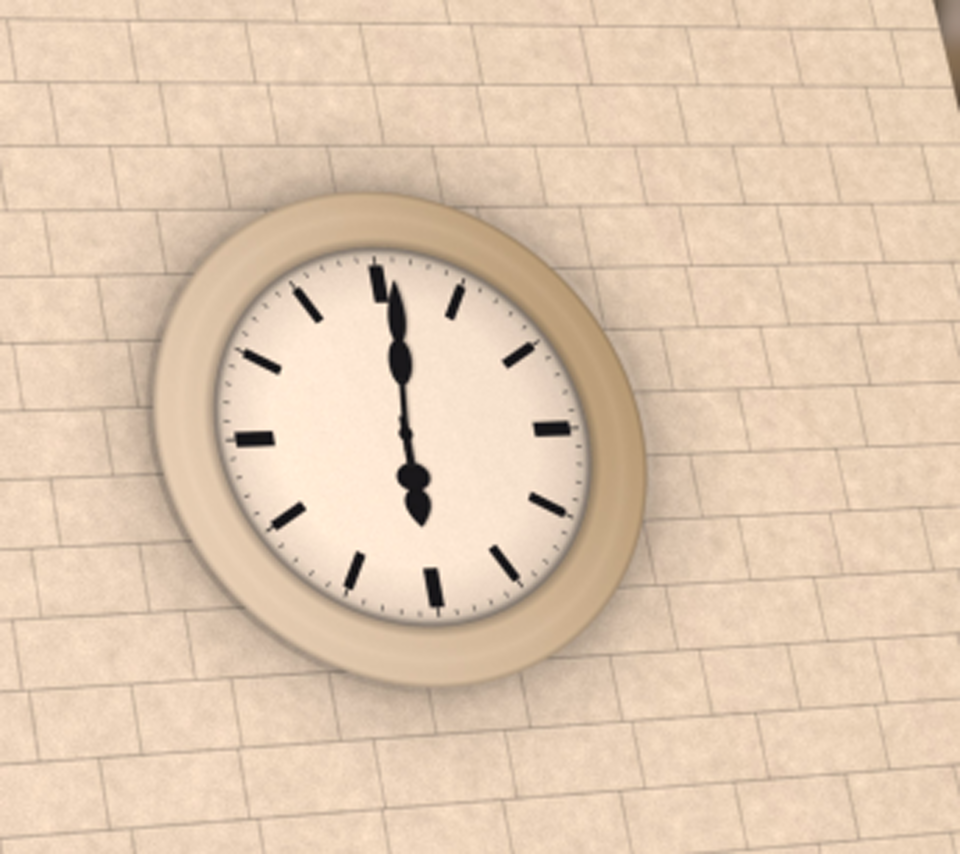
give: {"hour": 6, "minute": 1}
